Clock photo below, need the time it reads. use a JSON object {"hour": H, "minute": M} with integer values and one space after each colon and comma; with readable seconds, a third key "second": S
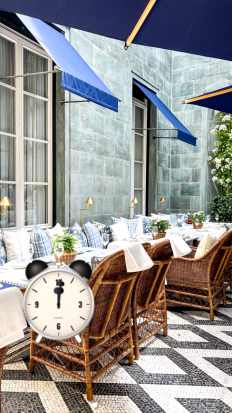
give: {"hour": 12, "minute": 1}
